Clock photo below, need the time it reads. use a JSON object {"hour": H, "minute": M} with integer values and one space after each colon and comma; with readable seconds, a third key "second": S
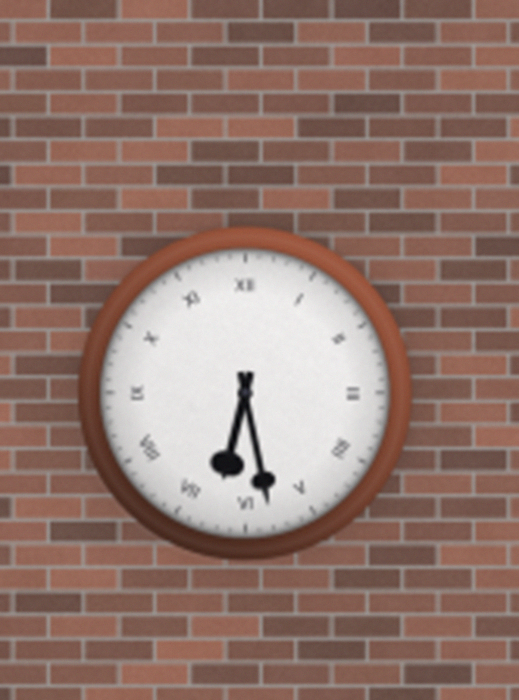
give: {"hour": 6, "minute": 28}
